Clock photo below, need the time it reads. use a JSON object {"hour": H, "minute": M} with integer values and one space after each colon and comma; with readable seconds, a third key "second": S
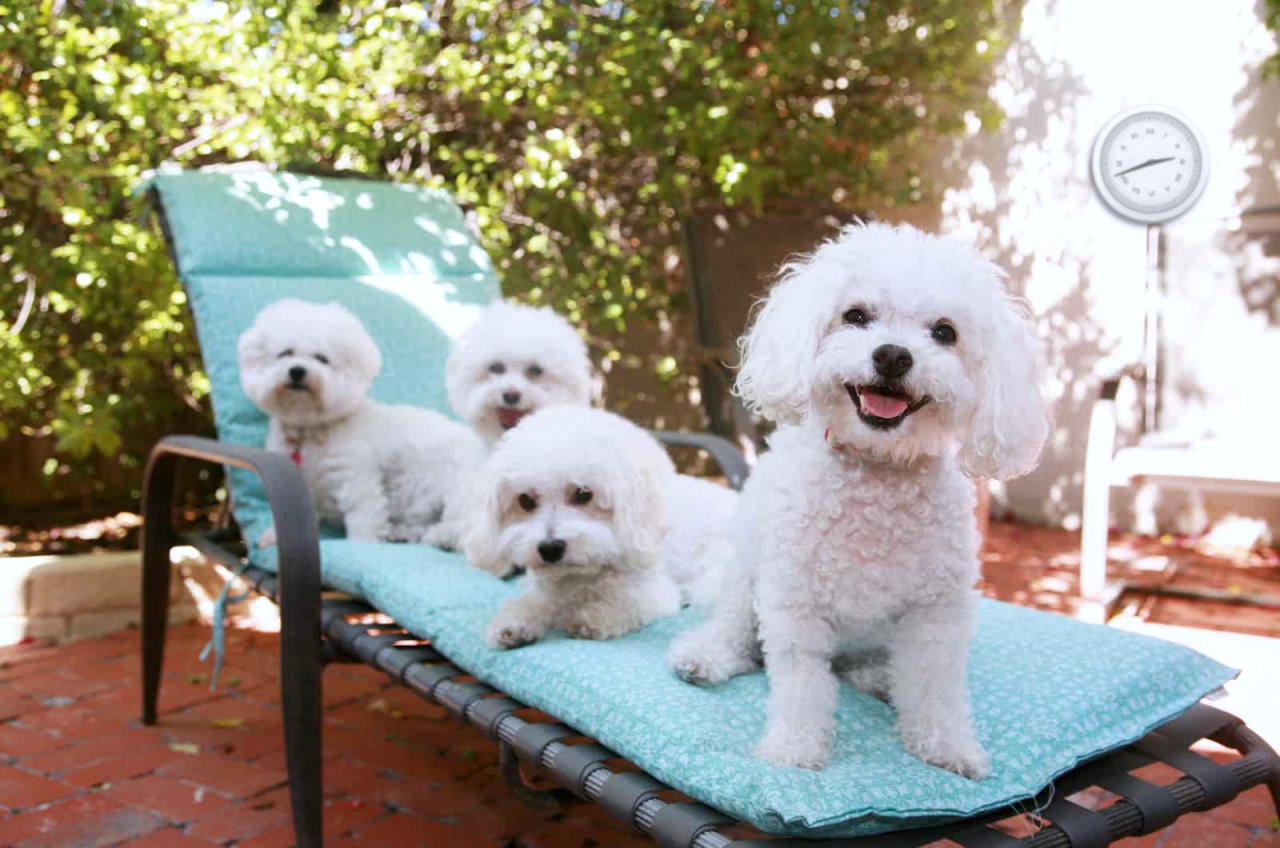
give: {"hour": 2, "minute": 42}
